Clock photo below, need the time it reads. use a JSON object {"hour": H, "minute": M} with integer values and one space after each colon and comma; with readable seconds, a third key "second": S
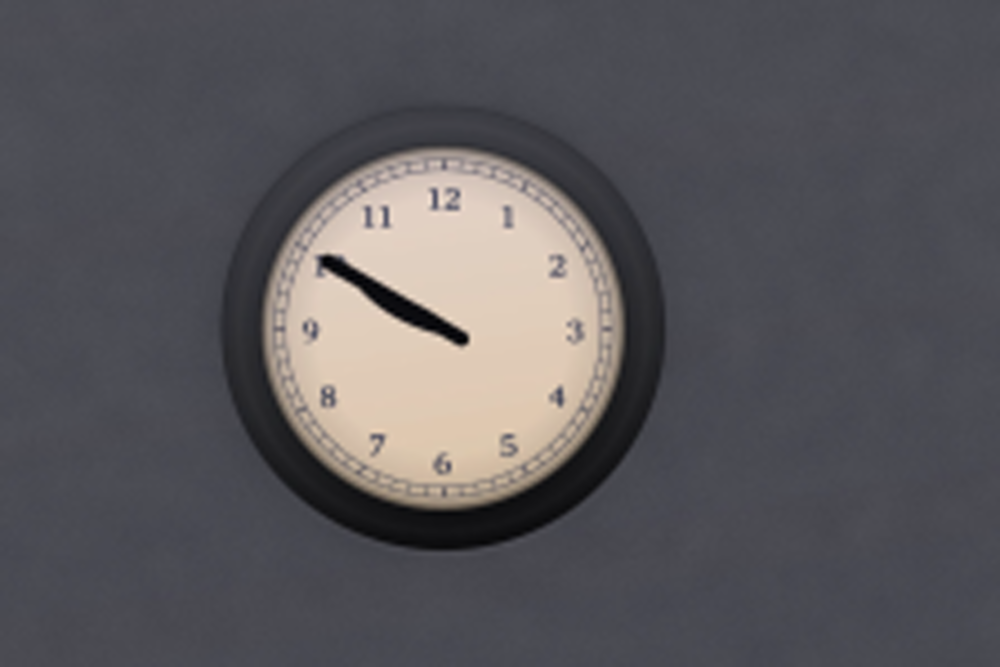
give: {"hour": 9, "minute": 50}
